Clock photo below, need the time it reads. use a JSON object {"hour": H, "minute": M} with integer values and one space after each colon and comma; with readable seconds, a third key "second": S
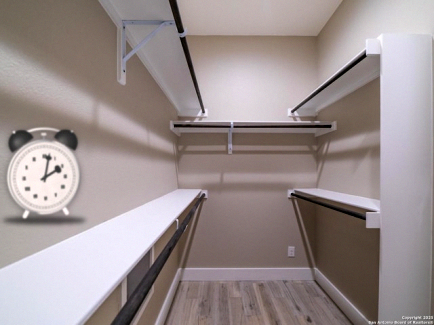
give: {"hour": 2, "minute": 2}
